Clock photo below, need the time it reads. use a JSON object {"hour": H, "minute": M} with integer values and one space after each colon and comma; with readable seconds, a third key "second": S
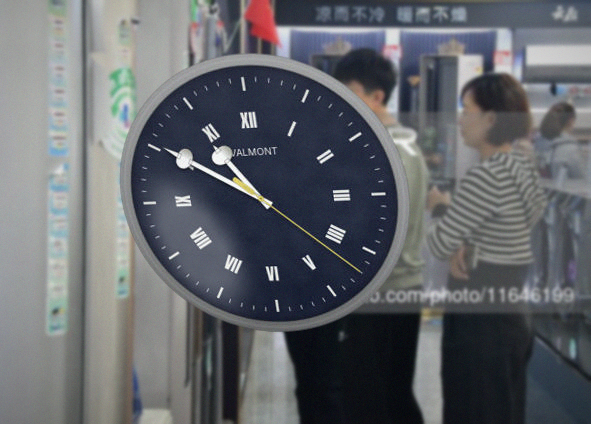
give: {"hour": 10, "minute": 50, "second": 22}
